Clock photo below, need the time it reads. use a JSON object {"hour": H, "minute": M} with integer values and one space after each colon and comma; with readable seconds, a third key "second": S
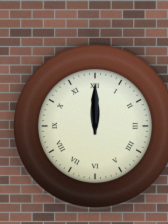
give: {"hour": 12, "minute": 0}
